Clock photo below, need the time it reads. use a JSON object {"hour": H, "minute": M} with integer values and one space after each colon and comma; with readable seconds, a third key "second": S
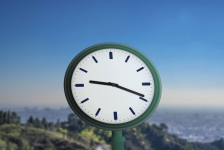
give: {"hour": 9, "minute": 19}
